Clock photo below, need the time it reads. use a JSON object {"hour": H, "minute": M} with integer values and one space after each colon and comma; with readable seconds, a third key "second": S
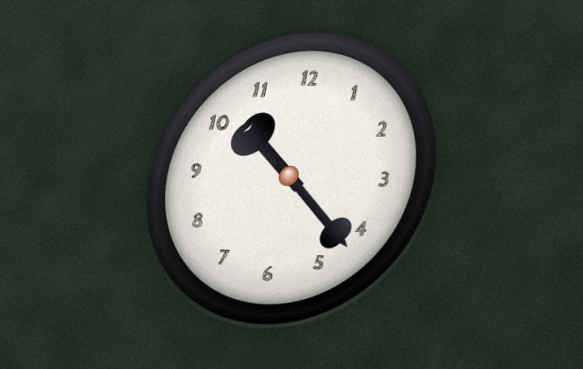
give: {"hour": 10, "minute": 22}
